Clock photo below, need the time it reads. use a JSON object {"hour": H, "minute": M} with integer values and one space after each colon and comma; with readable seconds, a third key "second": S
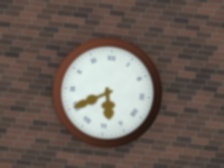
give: {"hour": 5, "minute": 40}
